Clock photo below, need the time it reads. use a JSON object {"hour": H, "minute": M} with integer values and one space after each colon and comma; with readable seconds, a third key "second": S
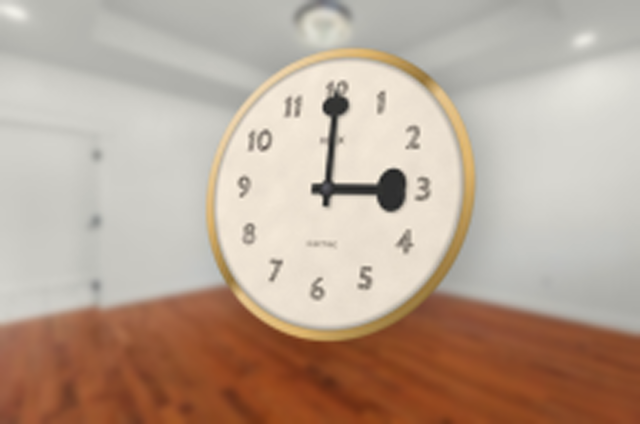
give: {"hour": 3, "minute": 0}
